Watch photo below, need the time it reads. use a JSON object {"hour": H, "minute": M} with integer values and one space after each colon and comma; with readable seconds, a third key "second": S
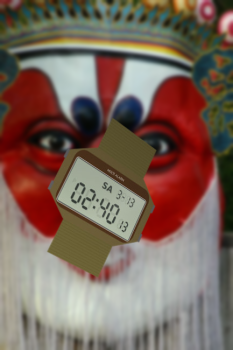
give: {"hour": 2, "minute": 40, "second": 13}
